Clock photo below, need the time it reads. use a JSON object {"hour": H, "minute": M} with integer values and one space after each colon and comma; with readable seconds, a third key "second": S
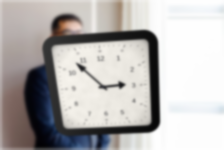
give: {"hour": 2, "minute": 53}
